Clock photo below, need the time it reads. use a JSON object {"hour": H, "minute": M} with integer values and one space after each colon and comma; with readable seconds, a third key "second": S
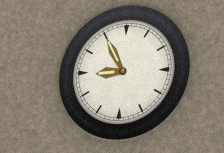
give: {"hour": 8, "minute": 55}
